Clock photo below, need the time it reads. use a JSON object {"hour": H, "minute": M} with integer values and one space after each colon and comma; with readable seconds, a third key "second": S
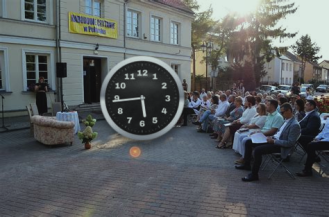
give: {"hour": 5, "minute": 44}
